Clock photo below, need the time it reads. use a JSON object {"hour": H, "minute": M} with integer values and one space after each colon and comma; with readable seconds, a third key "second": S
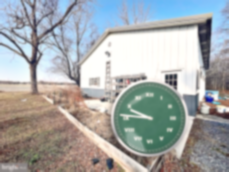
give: {"hour": 9, "minute": 46}
